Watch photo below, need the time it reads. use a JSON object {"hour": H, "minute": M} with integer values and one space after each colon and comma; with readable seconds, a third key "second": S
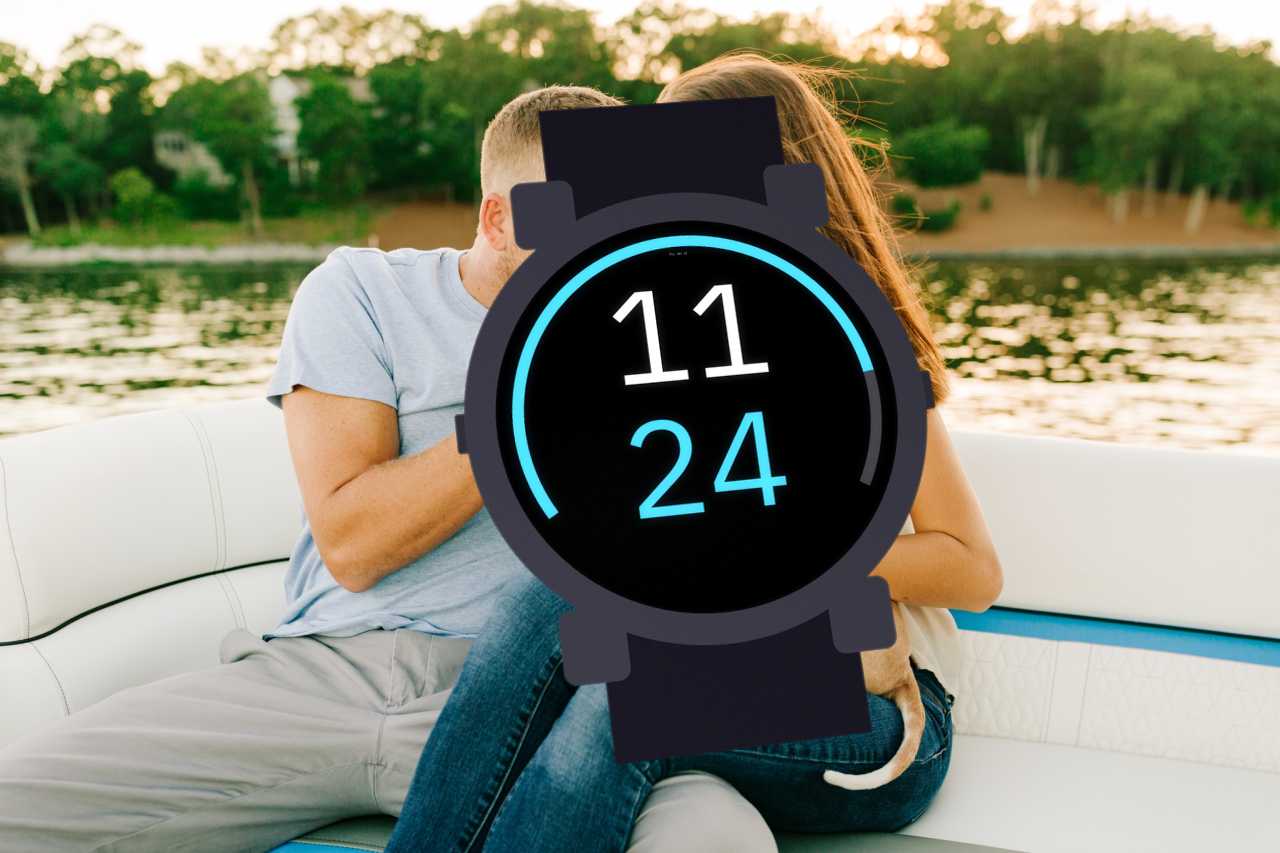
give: {"hour": 11, "minute": 24}
